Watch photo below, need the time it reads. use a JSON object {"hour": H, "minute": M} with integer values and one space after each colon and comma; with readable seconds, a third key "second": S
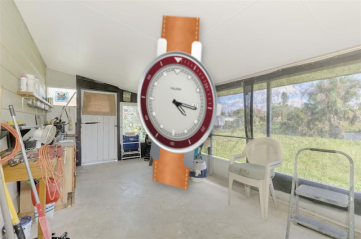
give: {"hour": 4, "minute": 16}
